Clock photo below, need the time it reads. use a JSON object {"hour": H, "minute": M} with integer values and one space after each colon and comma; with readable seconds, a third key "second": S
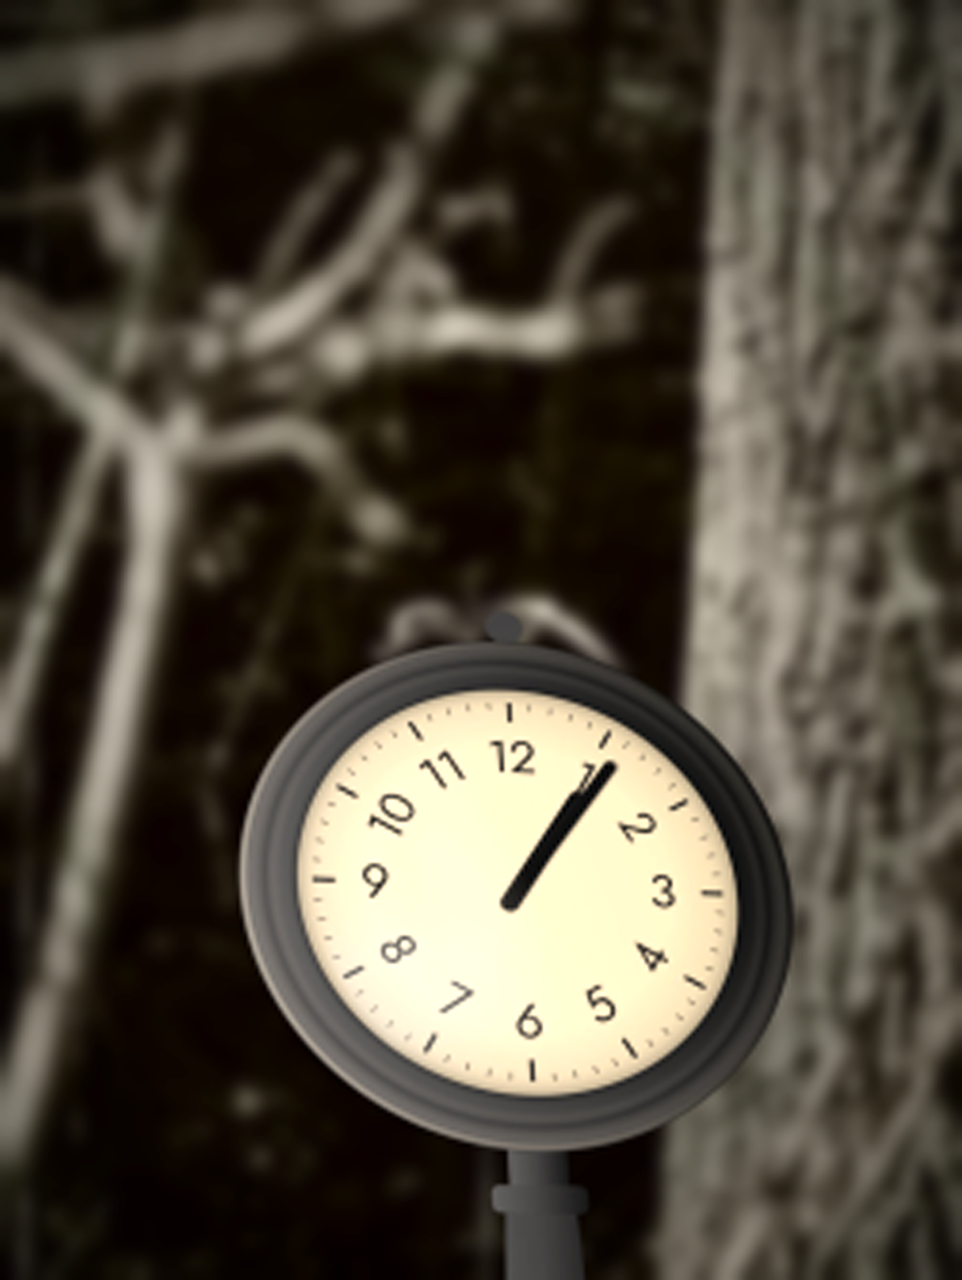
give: {"hour": 1, "minute": 6}
